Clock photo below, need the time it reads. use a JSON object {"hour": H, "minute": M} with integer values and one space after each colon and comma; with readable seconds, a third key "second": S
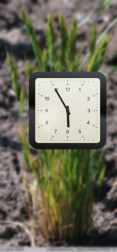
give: {"hour": 5, "minute": 55}
